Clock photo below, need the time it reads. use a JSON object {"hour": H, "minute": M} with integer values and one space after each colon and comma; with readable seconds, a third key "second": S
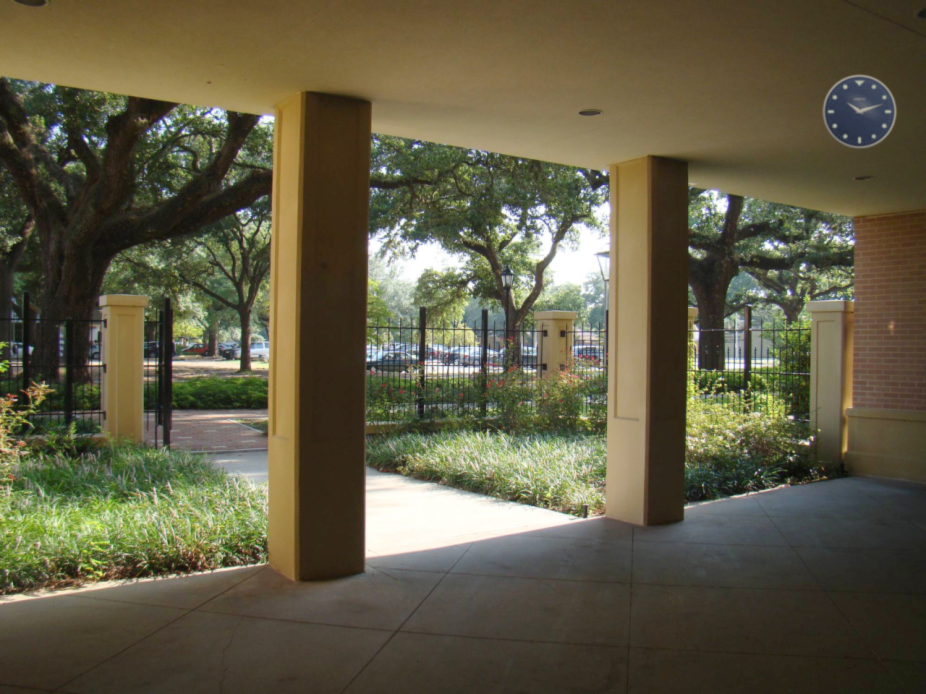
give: {"hour": 10, "minute": 12}
